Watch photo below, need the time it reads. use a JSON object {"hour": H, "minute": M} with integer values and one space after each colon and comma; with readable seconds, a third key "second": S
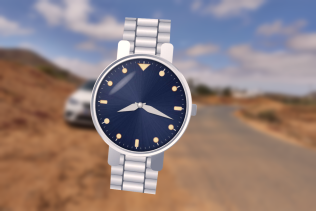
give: {"hour": 8, "minute": 18}
